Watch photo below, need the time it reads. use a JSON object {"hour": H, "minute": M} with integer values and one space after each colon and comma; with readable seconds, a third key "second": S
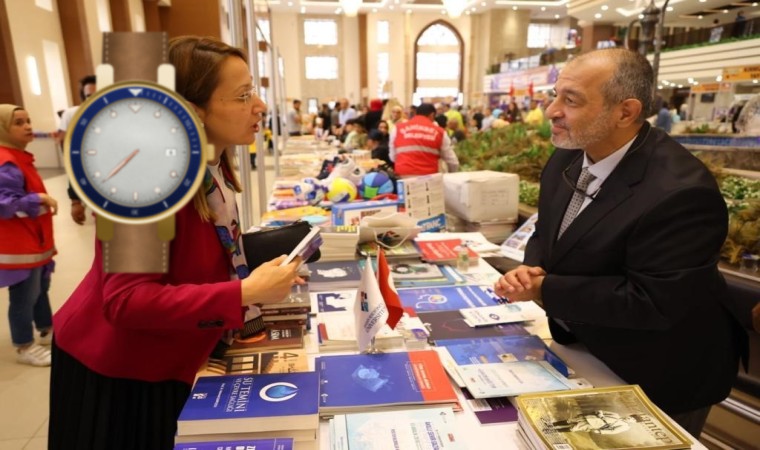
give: {"hour": 7, "minute": 38}
